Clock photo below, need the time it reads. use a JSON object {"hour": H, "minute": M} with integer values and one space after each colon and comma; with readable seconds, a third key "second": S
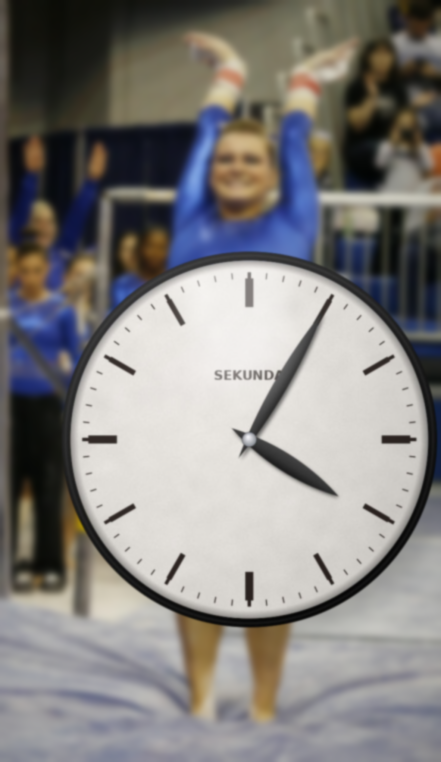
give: {"hour": 4, "minute": 5}
